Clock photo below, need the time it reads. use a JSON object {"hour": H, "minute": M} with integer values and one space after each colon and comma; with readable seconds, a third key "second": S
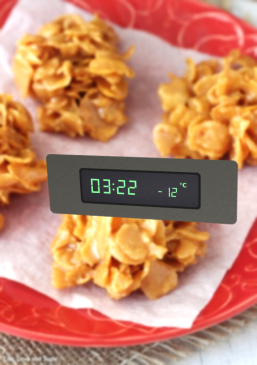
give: {"hour": 3, "minute": 22}
